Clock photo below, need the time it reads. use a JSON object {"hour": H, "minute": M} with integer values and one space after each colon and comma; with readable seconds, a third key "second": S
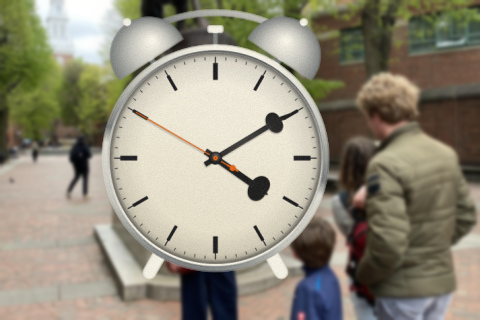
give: {"hour": 4, "minute": 9, "second": 50}
